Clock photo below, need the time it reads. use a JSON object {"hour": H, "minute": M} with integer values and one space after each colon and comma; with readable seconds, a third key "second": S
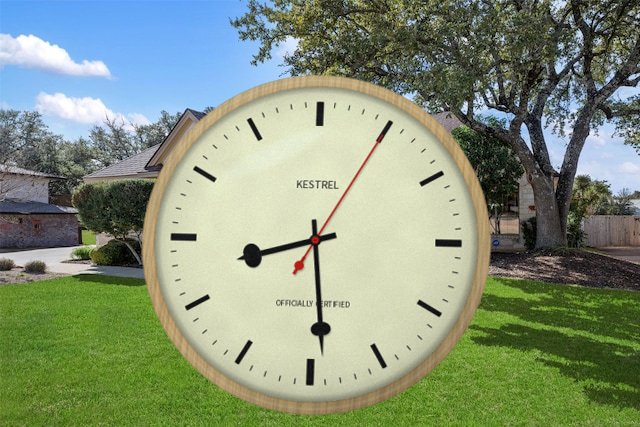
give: {"hour": 8, "minute": 29, "second": 5}
